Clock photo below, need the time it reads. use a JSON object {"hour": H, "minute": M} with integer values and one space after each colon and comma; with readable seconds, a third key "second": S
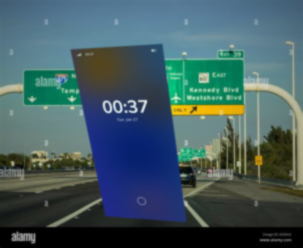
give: {"hour": 0, "minute": 37}
